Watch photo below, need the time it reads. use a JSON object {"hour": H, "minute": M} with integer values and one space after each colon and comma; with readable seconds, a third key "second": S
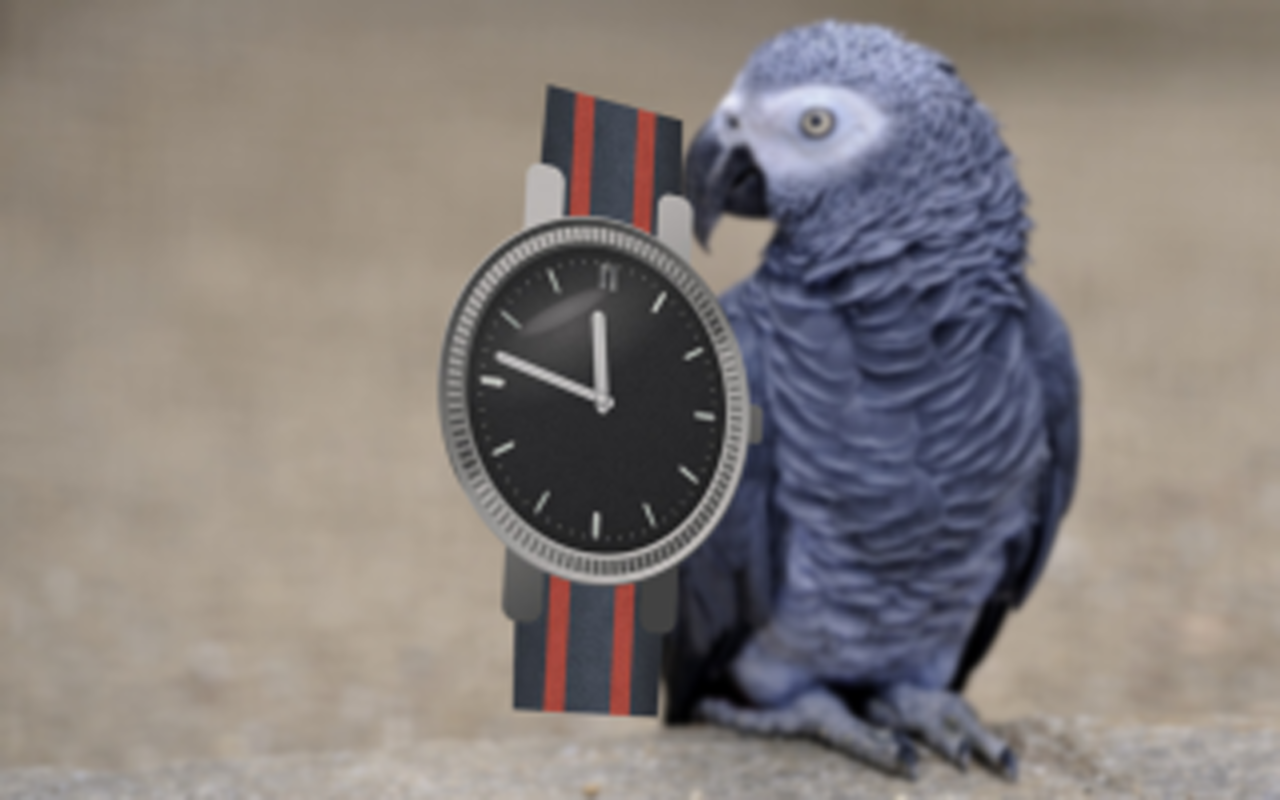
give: {"hour": 11, "minute": 47}
